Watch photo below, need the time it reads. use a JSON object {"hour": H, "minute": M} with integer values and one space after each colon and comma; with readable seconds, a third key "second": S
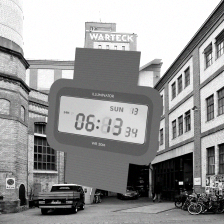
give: {"hour": 6, "minute": 13, "second": 34}
